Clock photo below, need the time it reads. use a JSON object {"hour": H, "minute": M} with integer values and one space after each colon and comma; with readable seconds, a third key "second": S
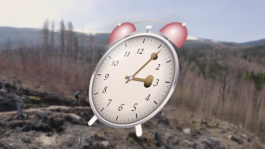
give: {"hour": 3, "minute": 6}
